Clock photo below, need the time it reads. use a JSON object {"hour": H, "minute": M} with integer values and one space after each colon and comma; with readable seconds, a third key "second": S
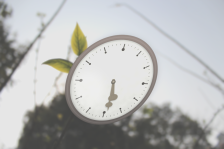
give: {"hour": 5, "minute": 29}
